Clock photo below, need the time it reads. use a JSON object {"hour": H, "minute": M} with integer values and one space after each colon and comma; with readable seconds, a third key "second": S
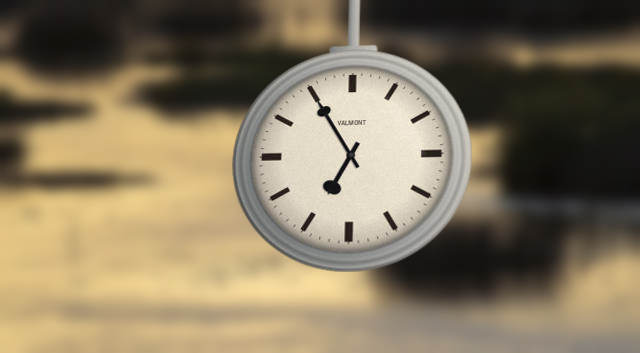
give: {"hour": 6, "minute": 55}
